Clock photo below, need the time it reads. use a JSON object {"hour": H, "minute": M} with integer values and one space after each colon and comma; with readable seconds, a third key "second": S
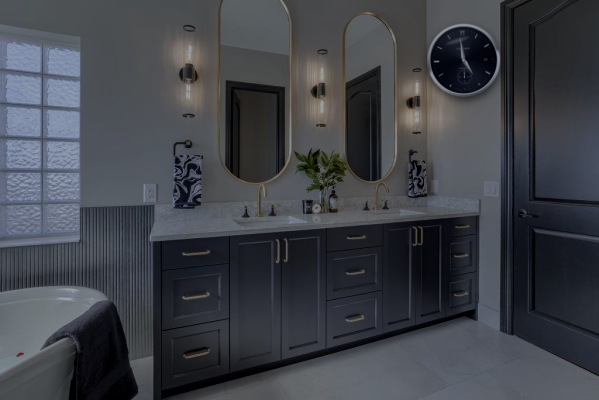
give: {"hour": 4, "minute": 59}
